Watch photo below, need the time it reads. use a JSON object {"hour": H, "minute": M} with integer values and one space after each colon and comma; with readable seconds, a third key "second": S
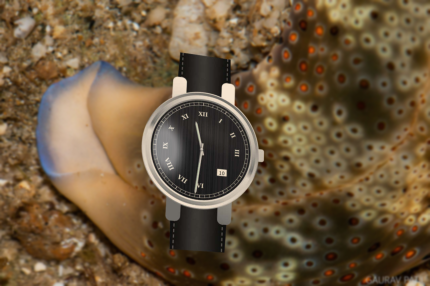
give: {"hour": 11, "minute": 31}
